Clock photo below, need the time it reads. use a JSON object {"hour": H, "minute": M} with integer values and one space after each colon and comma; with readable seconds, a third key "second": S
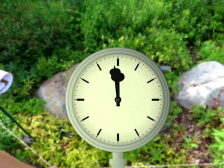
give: {"hour": 11, "minute": 59}
